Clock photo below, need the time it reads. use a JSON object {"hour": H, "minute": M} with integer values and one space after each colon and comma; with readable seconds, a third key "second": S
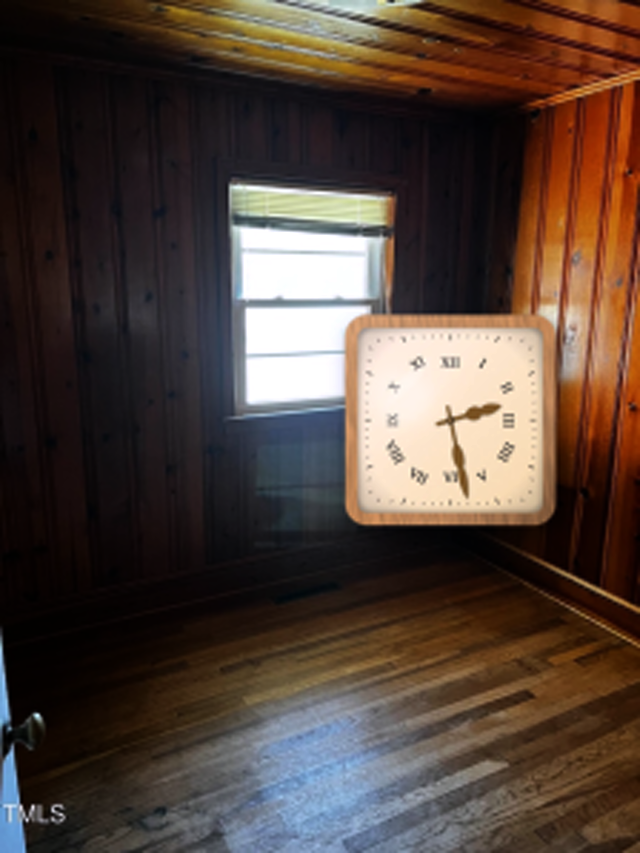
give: {"hour": 2, "minute": 28}
